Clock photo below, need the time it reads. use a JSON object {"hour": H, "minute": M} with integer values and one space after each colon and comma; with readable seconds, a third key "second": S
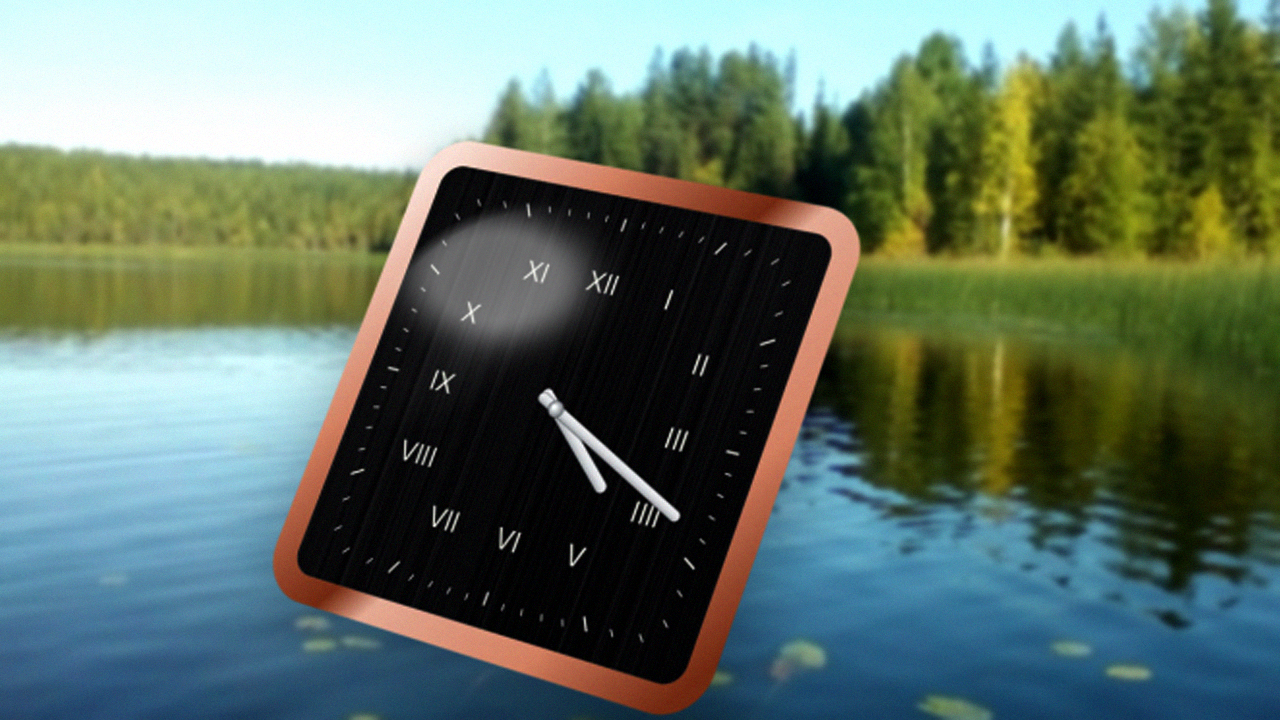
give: {"hour": 4, "minute": 19}
